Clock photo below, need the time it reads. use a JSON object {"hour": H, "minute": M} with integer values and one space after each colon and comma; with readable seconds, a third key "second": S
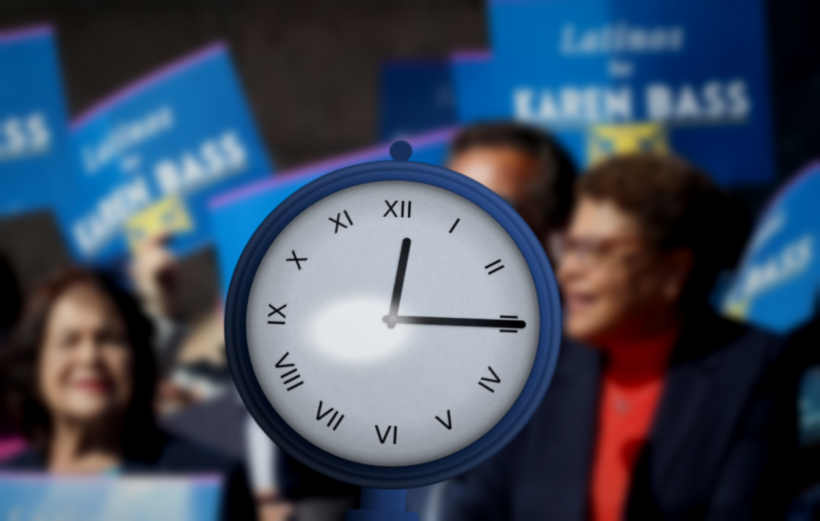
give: {"hour": 12, "minute": 15}
